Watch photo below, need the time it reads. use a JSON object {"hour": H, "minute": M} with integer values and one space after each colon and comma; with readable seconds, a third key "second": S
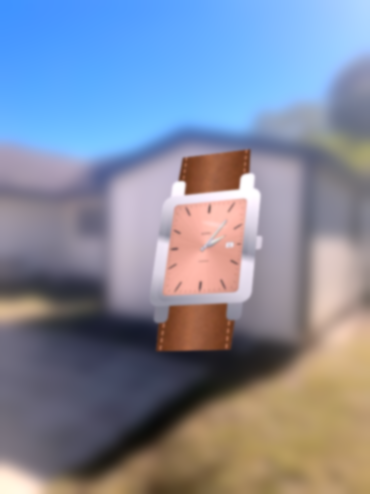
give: {"hour": 2, "minute": 6}
